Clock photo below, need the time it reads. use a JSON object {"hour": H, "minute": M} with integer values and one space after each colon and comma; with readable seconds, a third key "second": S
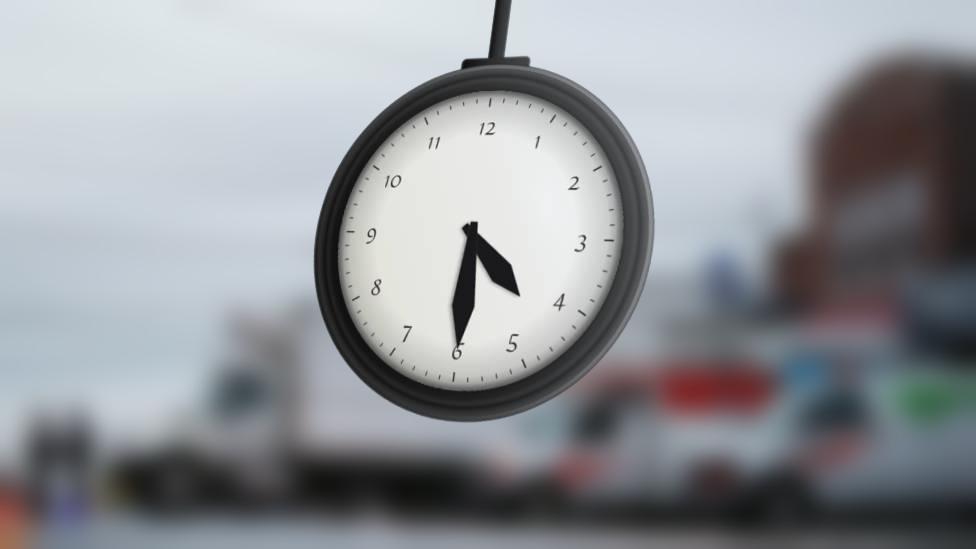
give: {"hour": 4, "minute": 30}
